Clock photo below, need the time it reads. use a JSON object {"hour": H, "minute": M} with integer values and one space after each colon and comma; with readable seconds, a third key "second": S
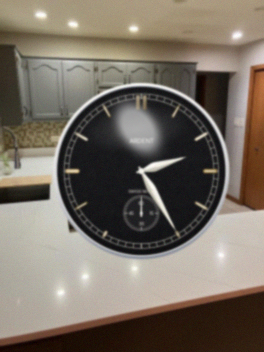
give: {"hour": 2, "minute": 25}
